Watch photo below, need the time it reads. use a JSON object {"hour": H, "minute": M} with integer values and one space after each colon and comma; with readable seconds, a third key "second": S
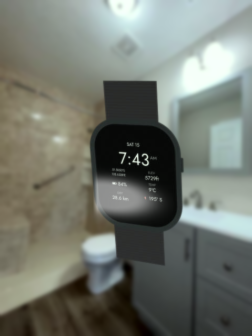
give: {"hour": 7, "minute": 43}
